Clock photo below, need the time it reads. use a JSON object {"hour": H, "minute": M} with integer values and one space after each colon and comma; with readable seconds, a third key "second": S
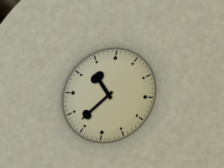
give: {"hour": 10, "minute": 37}
